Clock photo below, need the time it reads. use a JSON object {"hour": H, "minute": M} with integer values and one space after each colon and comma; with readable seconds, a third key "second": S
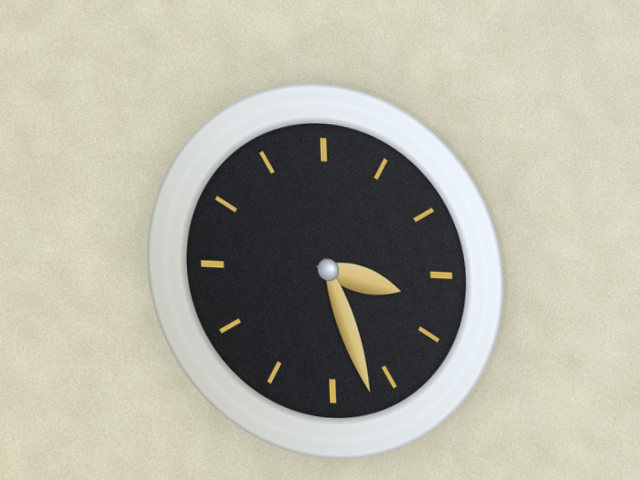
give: {"hour": 3, "minute": 27}
